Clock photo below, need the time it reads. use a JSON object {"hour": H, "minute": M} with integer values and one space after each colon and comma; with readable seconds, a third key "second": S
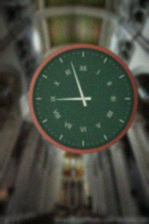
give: {"hour": 8, "minute": 57}
